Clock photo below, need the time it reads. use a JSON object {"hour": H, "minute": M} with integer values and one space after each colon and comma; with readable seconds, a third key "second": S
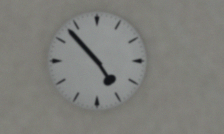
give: {"hour": 4, "minute": 53}
